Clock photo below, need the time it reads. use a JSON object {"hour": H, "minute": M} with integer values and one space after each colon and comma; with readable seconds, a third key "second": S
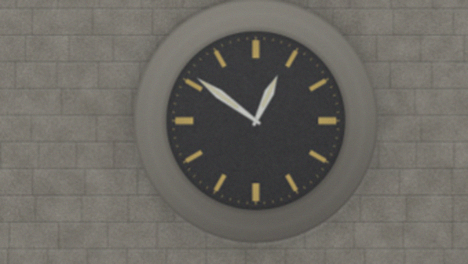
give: {"hour": 12, "minute": 51}
